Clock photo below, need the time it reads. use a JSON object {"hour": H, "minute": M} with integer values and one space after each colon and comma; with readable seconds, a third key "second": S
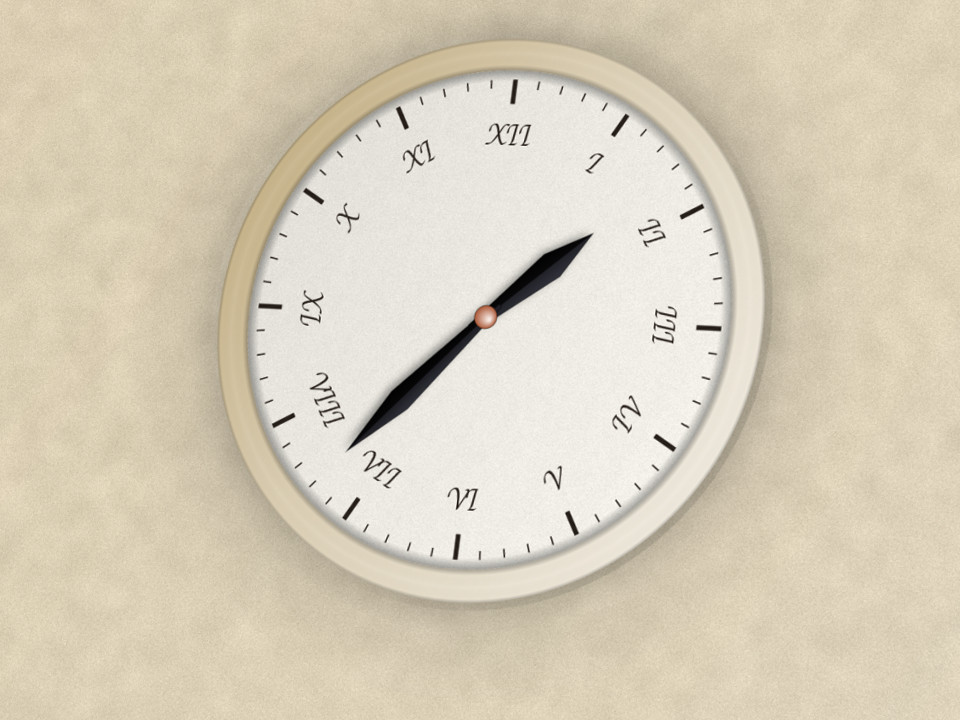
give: {"hour": 1, "minute": 37}
